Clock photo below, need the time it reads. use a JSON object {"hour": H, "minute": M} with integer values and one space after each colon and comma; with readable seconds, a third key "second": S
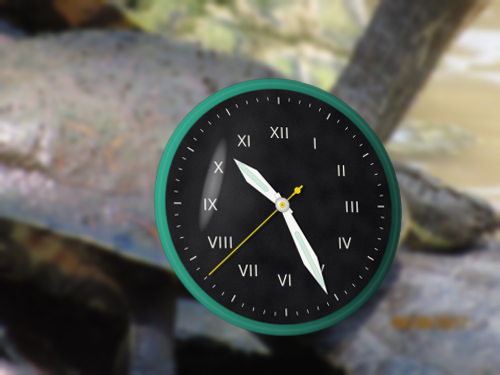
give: {"hour": 10, "minute": 25, "second": 38}
